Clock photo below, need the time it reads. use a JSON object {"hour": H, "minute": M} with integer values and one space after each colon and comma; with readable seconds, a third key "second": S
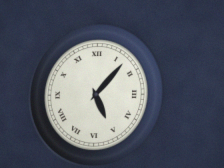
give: {"hour": 5, "minute": 7}
